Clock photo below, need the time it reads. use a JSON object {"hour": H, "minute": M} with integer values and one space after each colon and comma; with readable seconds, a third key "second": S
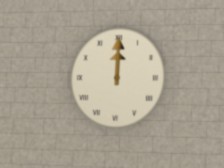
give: {"hour": 12, "minute": 0}
